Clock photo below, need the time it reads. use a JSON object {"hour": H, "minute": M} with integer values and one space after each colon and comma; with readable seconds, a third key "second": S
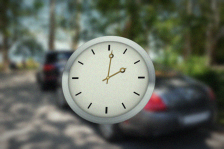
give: {"hour": 2, "minute": 1}
